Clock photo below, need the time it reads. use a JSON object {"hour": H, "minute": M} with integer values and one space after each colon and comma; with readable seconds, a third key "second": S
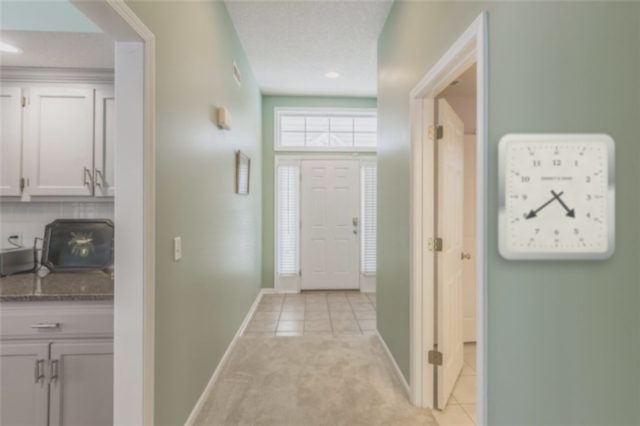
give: {"hour": 4, "minute": 39}
